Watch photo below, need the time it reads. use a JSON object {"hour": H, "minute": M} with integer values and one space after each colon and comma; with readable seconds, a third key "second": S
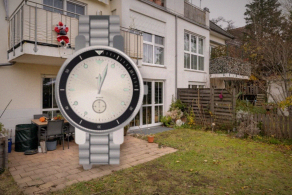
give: {"hour": 12, "minute": 3}
